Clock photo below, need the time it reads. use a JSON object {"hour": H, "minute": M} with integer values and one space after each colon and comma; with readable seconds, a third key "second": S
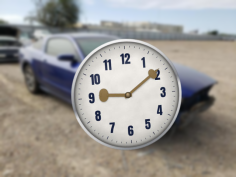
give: {"hour": 9, "minute": 9}
